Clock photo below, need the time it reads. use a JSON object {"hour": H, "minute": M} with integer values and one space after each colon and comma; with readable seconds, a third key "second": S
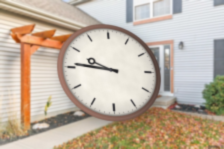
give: {"hour": 9, "minute": 46}
